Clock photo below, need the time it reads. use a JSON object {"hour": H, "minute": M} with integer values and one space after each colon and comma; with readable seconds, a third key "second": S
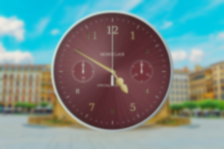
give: {"hour": 4, "minute": 50}
